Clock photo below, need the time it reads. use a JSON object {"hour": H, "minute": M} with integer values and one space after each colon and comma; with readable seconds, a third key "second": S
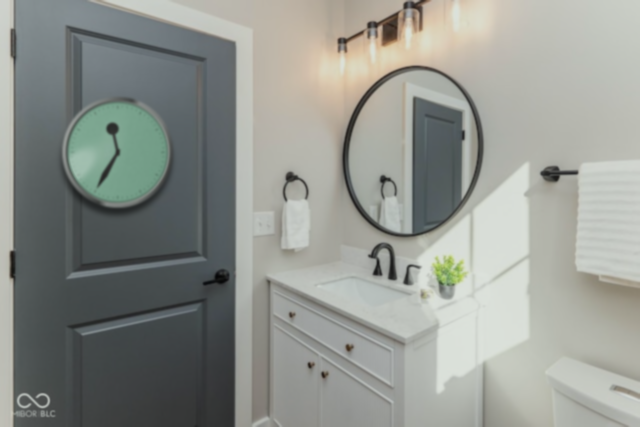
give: {"hour": 11, "minute": 35}
